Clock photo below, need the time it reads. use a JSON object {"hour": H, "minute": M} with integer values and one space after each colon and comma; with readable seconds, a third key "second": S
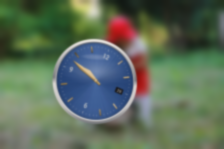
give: {"hour": 9, "minute": 48}
